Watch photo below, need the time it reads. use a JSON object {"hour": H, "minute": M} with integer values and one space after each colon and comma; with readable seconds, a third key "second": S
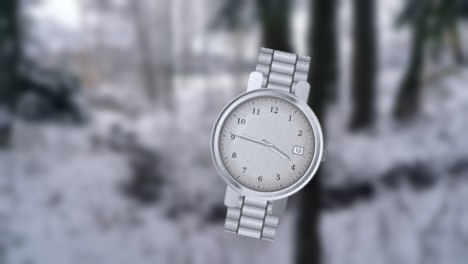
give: {"hour": 3, "minute": 46}
